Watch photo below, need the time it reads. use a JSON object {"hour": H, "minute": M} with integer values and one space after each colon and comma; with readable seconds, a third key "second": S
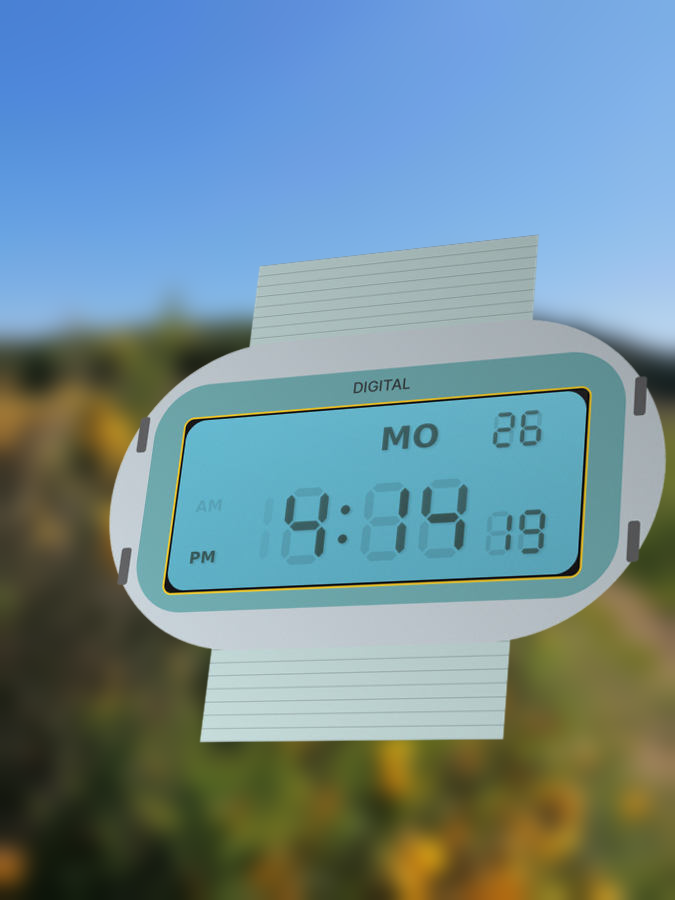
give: {"hour": 4, "minute": 14, "second": 19}
